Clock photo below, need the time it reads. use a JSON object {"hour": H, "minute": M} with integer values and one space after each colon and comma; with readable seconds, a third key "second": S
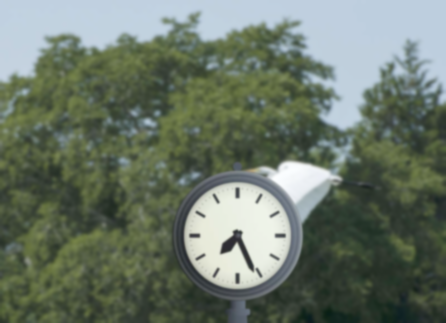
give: {"hour": 7, "minute": 26}
